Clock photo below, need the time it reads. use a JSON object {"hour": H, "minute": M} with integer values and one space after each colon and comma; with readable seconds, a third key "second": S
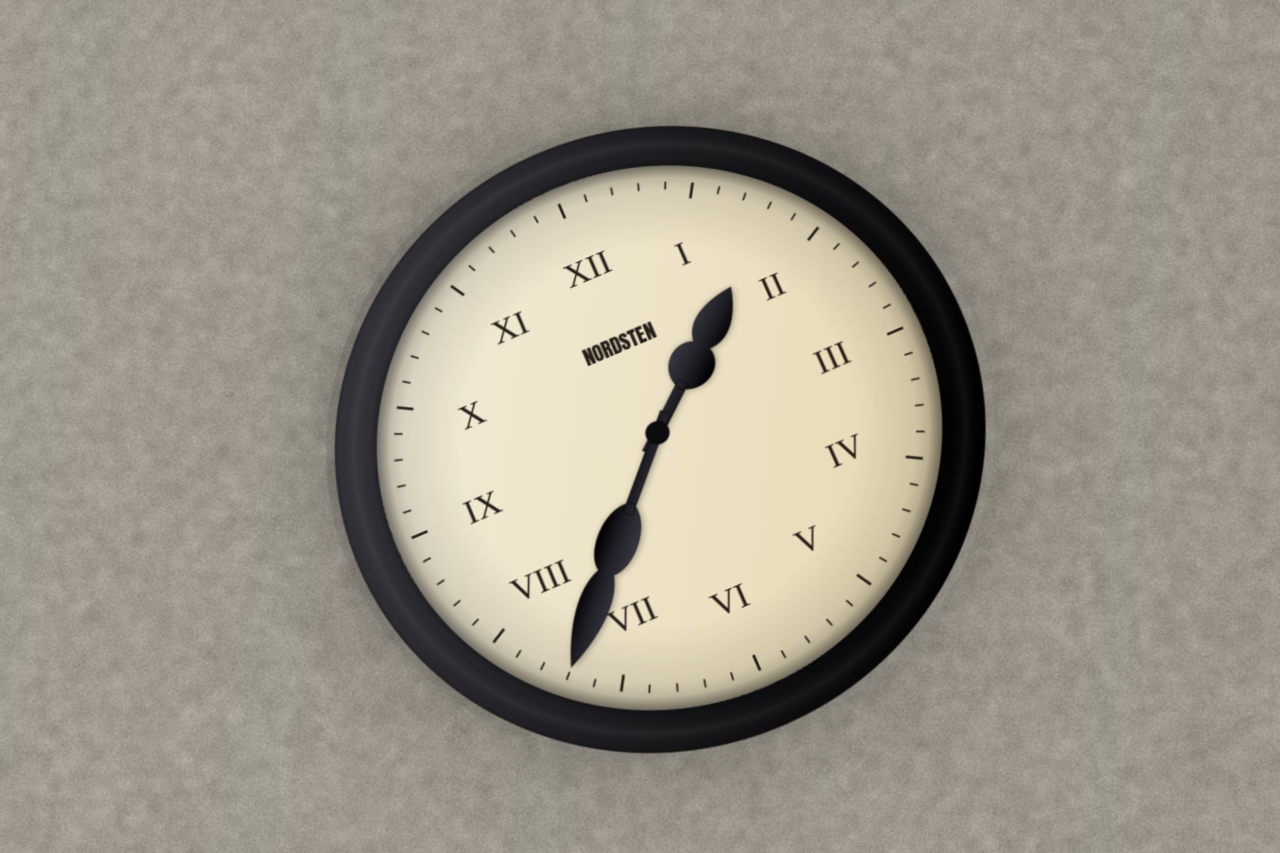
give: {"hour": 1, "minute": 37}
